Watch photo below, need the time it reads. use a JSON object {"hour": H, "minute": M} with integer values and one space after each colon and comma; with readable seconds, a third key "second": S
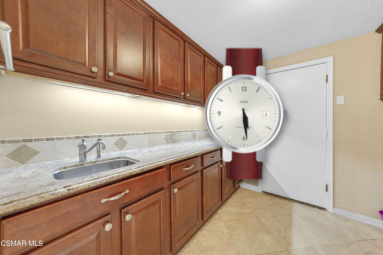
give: {"hour": 5, "minute": 29}
